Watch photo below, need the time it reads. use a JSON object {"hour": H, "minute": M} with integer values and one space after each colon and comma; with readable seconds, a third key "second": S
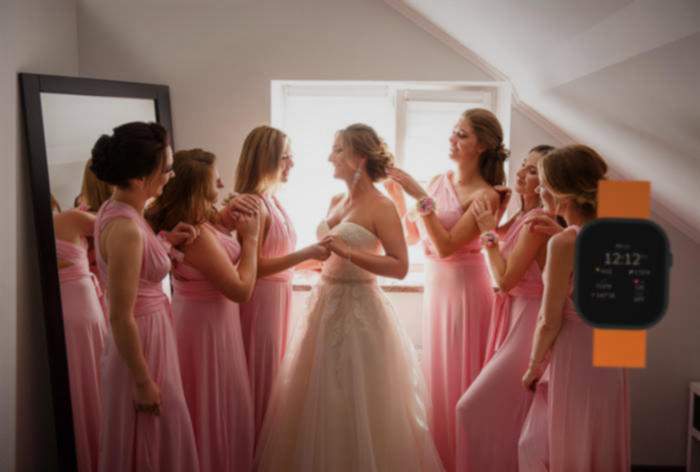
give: {"hour": 12, "minute": 12}
